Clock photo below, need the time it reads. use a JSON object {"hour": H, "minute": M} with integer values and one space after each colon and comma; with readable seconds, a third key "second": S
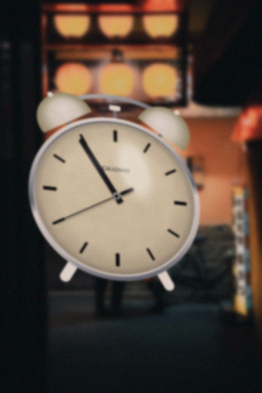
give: {"hour": 10, "minute": 54, "second": 40}
